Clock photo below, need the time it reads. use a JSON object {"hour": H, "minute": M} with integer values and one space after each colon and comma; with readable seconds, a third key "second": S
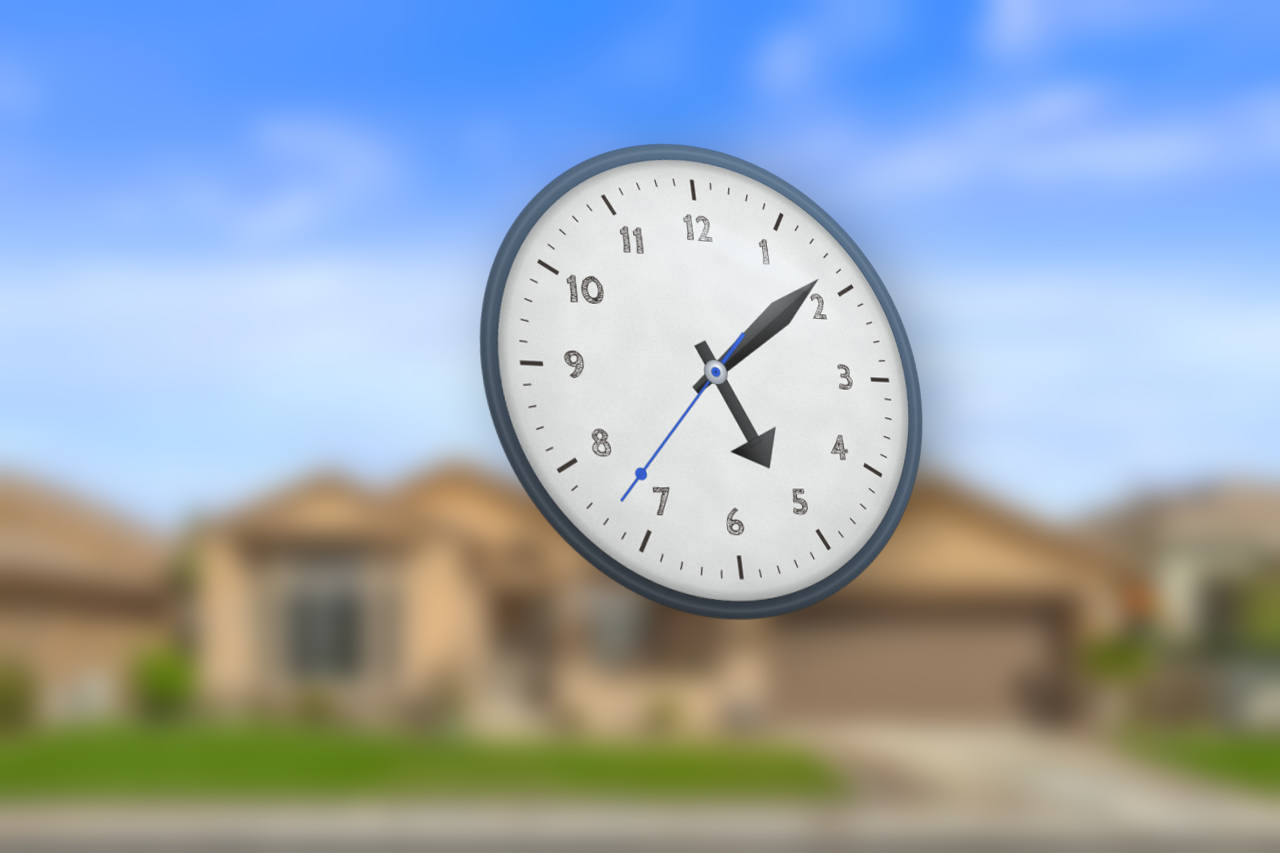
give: {"hour": 5, "minute": 8, "second": 37}
